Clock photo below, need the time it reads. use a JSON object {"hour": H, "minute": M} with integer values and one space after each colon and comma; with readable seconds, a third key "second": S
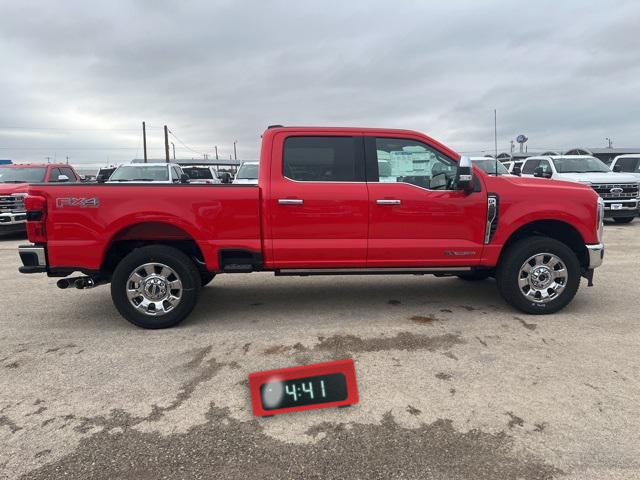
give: {"hour": 4, "minute": 41}
